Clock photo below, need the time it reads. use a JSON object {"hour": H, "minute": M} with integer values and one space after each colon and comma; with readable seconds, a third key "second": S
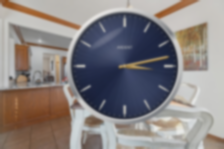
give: {"hour": 3, "minute": 13}
